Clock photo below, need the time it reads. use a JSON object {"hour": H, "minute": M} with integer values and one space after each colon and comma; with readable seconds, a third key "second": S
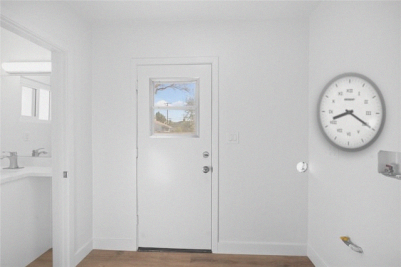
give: {"hour": 8, "minute": 20}
